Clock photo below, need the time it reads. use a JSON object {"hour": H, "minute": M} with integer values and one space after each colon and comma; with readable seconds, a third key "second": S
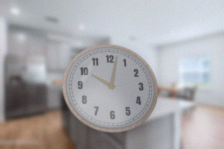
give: {"hour": 10, "minute": 2}
